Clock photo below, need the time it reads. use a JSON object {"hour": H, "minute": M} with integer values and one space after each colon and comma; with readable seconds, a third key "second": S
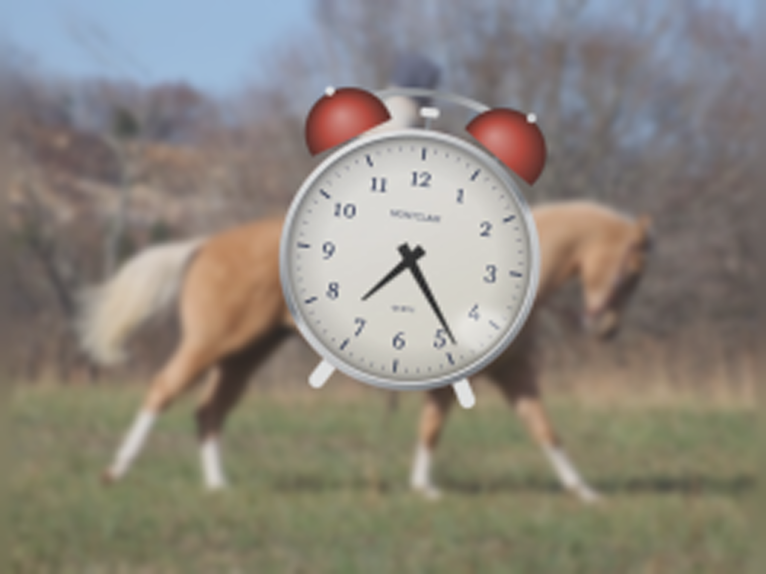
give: {"hour": 7, "minute": 24}
